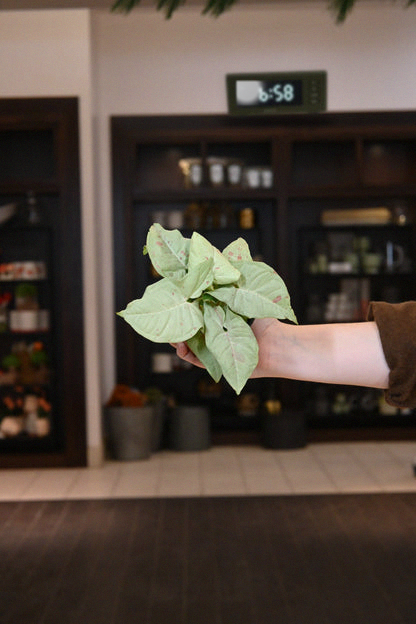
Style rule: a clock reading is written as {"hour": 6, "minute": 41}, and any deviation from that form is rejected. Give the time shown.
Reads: {"hour": 6, "minute": 58}
